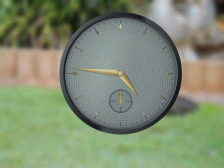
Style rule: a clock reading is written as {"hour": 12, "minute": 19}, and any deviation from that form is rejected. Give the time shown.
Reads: {"hour": 4, "minute": 46}
